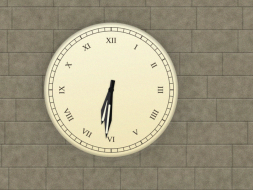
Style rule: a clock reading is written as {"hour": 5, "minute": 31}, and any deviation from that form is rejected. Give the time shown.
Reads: {"hour": 6, "minute": 31}
